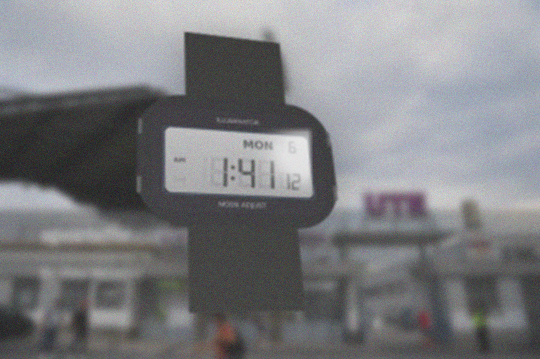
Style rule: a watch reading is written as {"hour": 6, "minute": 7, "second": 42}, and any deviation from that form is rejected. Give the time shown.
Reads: {"hour": 1, "minute": 41, "second": 12}
